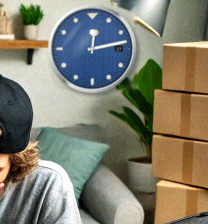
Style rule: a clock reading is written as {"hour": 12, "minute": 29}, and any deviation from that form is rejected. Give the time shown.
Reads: {"hour": 12, "minute": 13}
